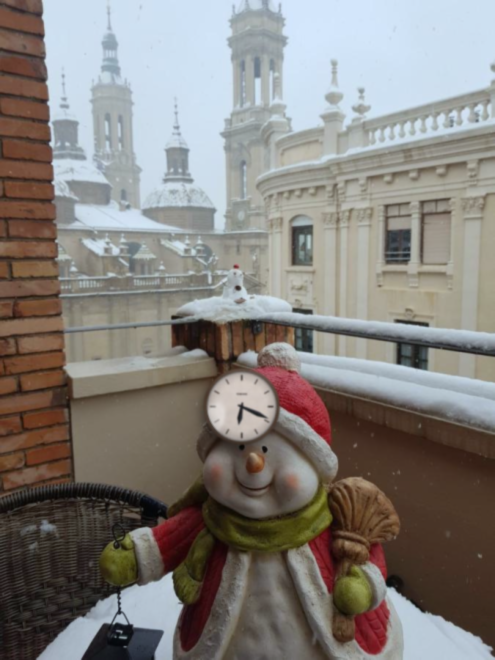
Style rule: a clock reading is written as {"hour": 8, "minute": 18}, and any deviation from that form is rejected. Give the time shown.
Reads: {"hour": 6, "minute": 19}
